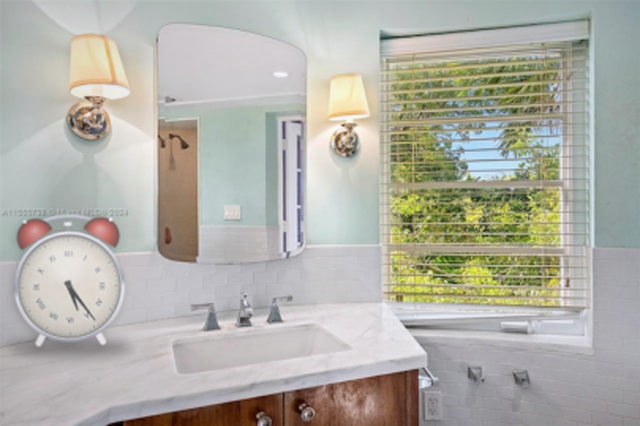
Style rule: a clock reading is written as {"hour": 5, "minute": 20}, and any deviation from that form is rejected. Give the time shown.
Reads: {"hour": 5, "minute": 24}
